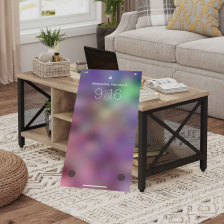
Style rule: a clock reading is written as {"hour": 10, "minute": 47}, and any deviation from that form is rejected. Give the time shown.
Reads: {"hour": 9, "minute": 16}
